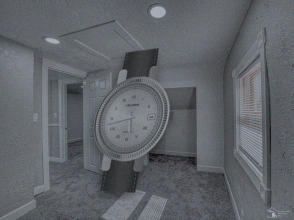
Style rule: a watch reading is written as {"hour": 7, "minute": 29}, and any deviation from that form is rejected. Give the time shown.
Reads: {"hour": 5, "minute": 43}
